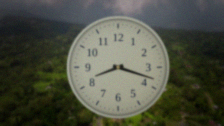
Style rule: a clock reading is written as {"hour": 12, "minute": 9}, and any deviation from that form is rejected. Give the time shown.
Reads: {"hour": 8, "minute": 18}
